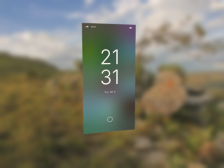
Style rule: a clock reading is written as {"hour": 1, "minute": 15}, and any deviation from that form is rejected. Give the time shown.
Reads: {"hour": 21, "minute": 31}
